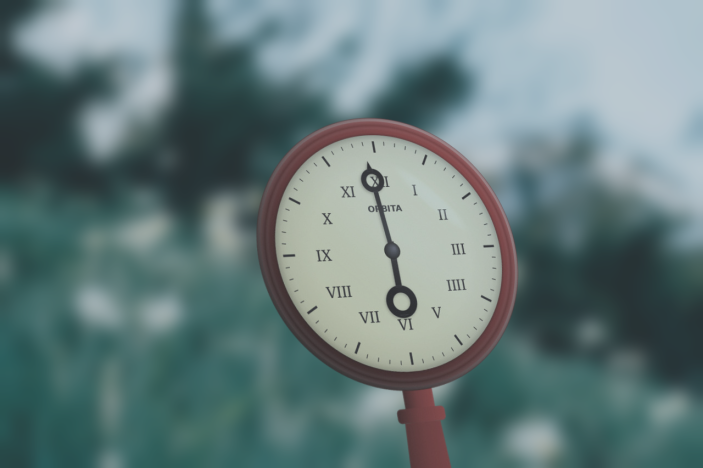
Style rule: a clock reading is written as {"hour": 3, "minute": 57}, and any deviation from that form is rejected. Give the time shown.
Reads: {"hour": 5, "minute": 59}
